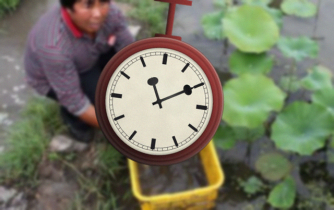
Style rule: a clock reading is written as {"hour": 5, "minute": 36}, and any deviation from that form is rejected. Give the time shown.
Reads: {"hour": 11, "minute": 10}
